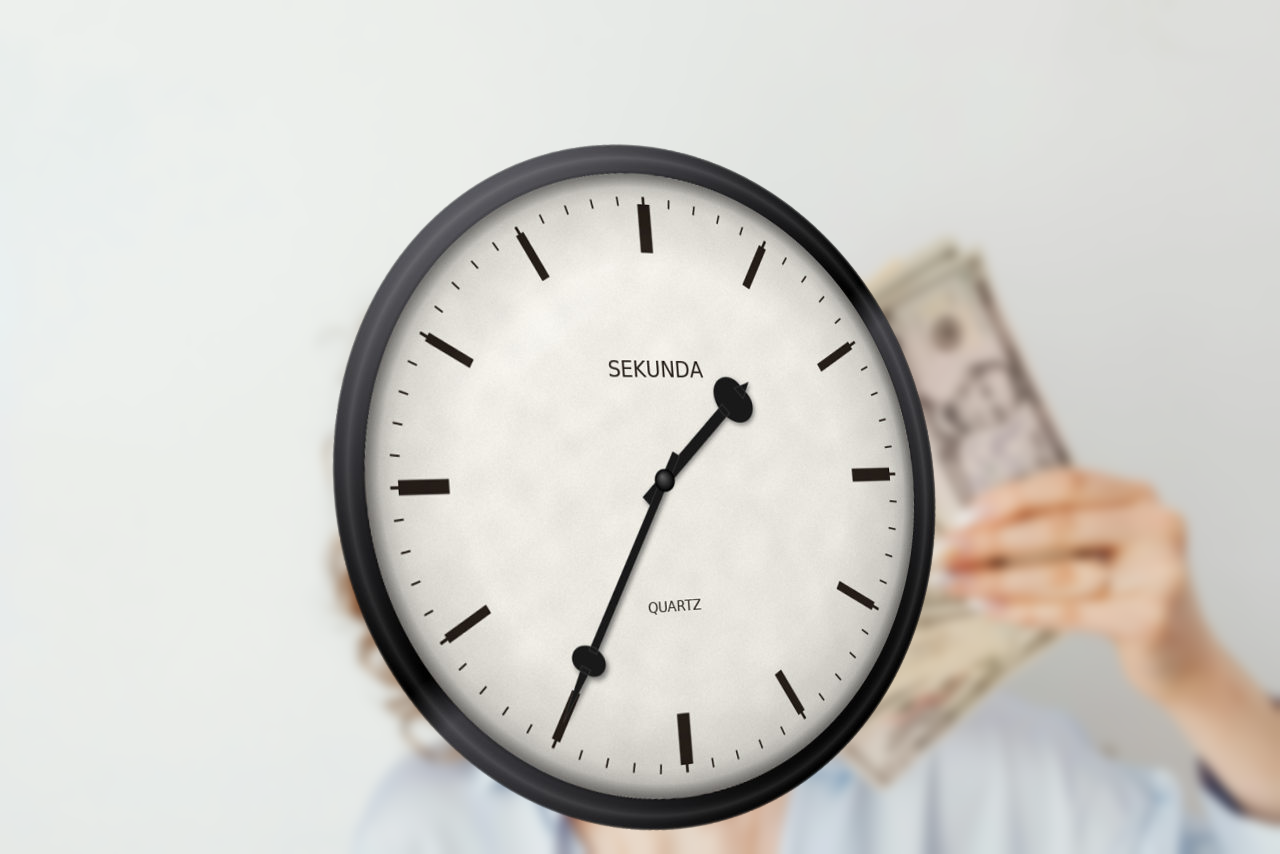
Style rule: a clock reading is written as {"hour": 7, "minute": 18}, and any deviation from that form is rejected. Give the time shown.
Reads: {"hour": 1, "minute": 35}
